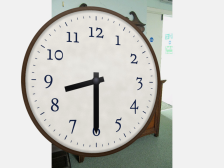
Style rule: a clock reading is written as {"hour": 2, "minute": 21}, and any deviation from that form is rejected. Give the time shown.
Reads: {"hour": 8, "minute": 30}
